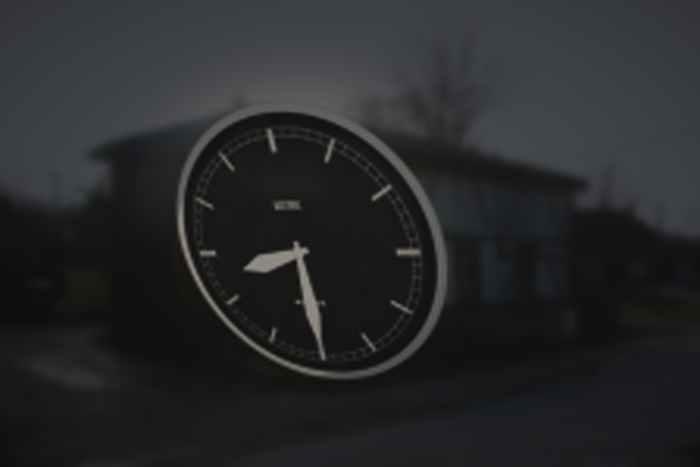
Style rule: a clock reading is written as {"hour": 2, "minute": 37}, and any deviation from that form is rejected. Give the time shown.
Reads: {"hour": 8, "minute": 30}
